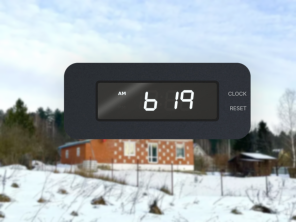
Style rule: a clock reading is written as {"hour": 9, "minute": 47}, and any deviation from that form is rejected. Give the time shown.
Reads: {"hour": 6, "minute": 19}
